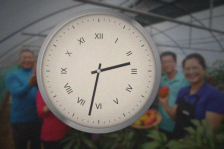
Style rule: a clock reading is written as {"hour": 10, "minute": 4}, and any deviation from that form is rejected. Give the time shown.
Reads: {"hour": 2, "minute": 32}
